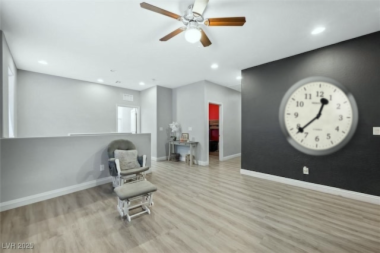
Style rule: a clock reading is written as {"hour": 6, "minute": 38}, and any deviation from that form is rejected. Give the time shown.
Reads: {"hour": 12, "minute": 38}
